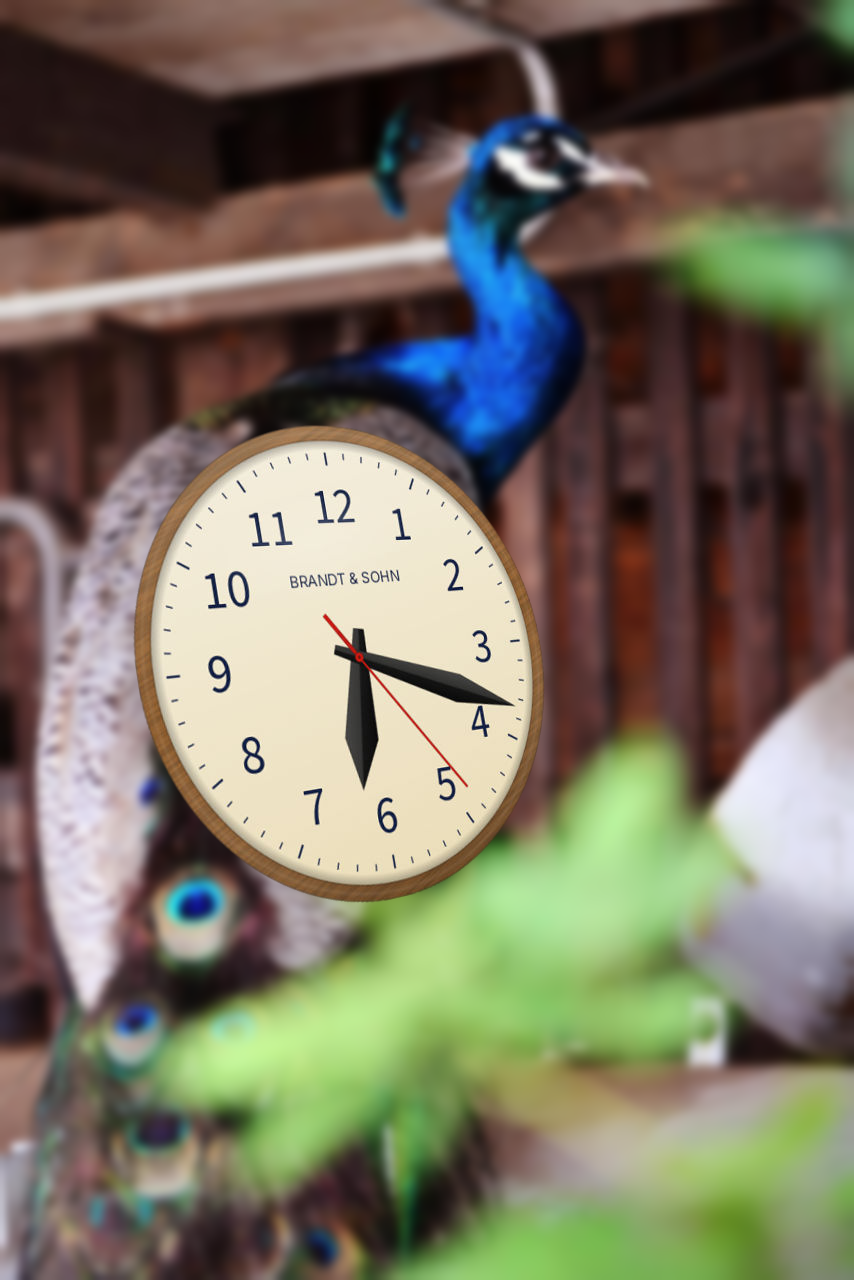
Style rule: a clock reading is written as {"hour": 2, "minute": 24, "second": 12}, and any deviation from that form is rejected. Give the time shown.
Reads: {"hour": 6, "minute": 18, "second": 24}
